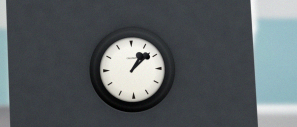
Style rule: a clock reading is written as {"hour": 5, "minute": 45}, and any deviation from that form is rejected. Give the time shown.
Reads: {"hour": 1, "minute": 8}
